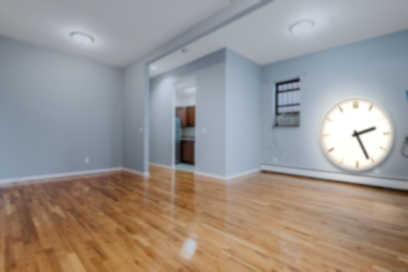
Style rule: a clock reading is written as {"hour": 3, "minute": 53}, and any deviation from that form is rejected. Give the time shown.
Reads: {"hour": 2, "minute": 26}
